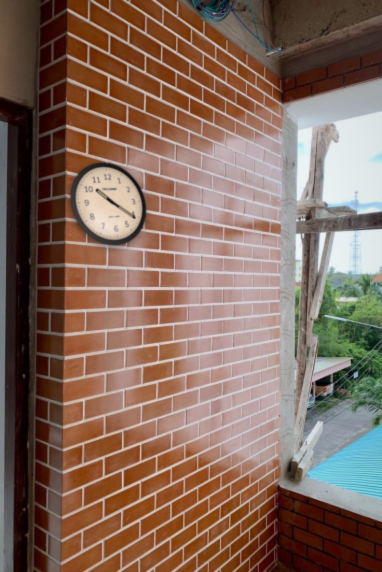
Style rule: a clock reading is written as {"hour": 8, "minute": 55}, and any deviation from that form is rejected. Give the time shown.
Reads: {"hour": 10, "minute": 21}
